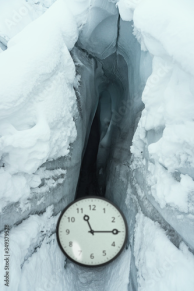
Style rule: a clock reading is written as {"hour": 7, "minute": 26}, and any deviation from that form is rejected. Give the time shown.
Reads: {"hour": 11, "minute": 15}
